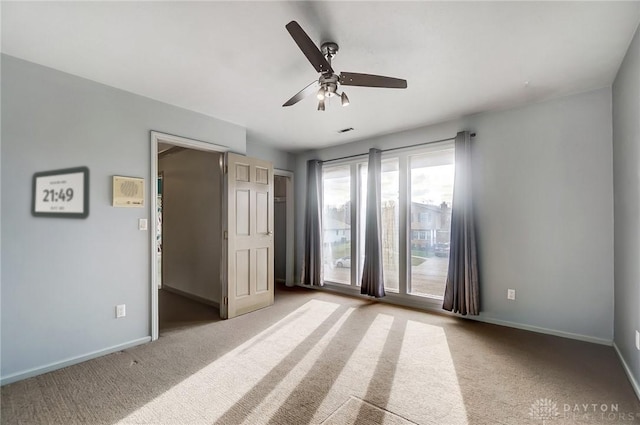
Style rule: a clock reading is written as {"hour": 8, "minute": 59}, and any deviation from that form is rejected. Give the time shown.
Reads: {"hour": 21, "minute": 49}
